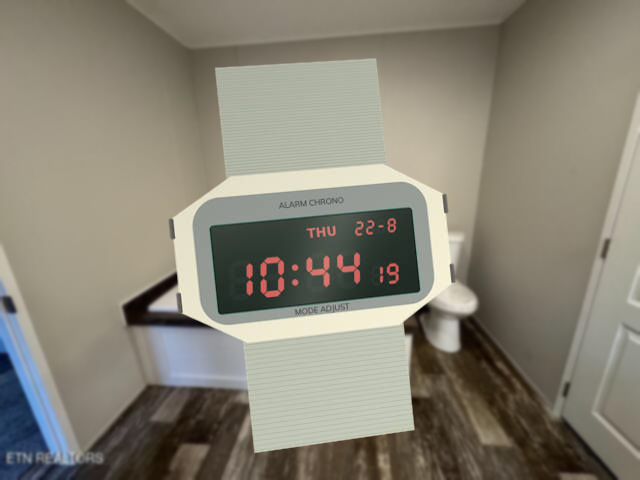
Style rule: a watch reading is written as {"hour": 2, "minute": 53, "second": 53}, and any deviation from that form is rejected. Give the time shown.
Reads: {"hour": 10, "minute": 44, "second": 19}
